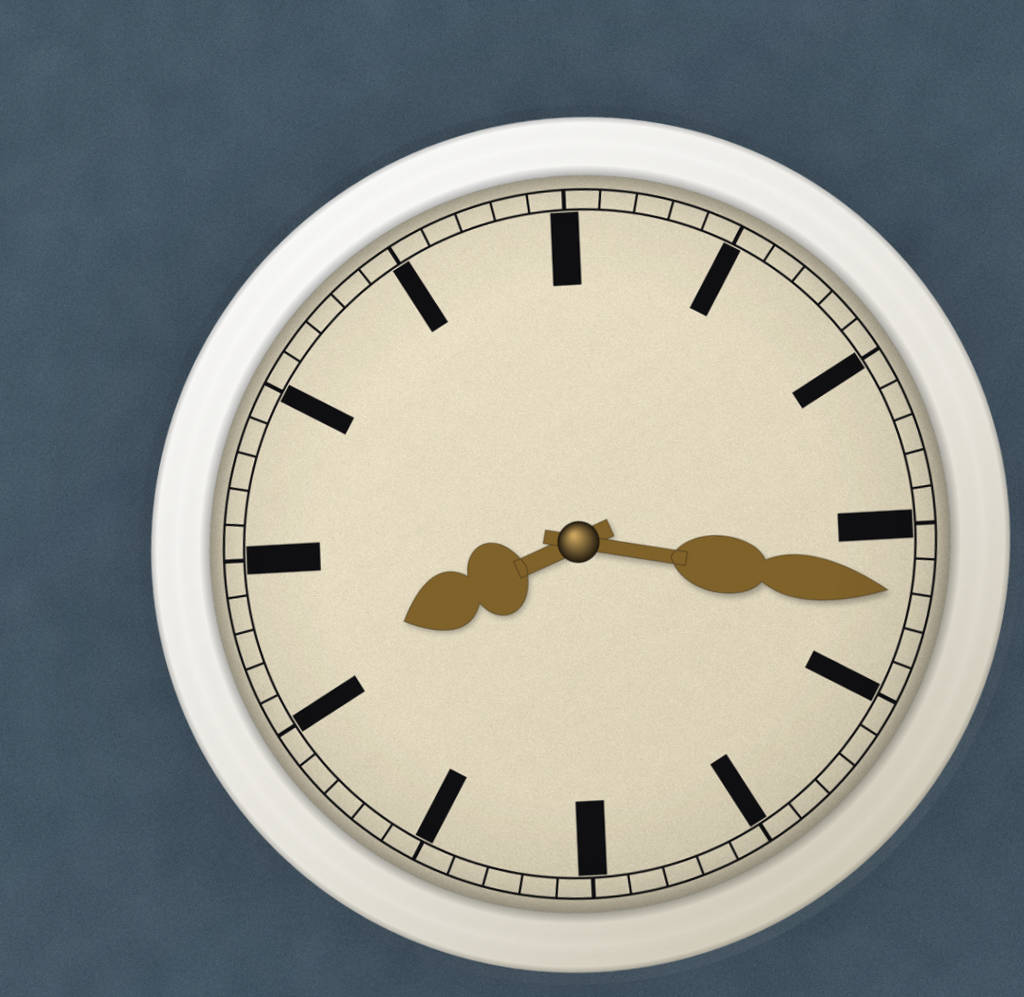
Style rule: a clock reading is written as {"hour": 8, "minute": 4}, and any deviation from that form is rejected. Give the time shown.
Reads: {"hour": 8, "minute": 17}
